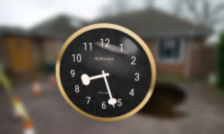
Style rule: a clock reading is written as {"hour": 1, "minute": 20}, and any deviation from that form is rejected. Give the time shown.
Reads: {"hour": 8, "minute": 27}
